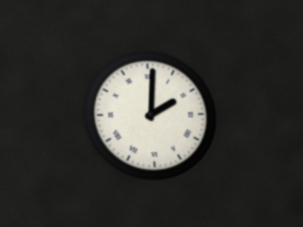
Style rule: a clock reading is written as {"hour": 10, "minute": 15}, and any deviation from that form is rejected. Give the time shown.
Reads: {"hour": 2, "minute": 1}
